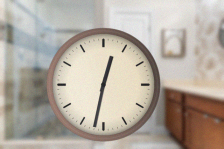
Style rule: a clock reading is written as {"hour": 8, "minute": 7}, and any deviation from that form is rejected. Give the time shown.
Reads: {"hour": 12, "minute": 32}
